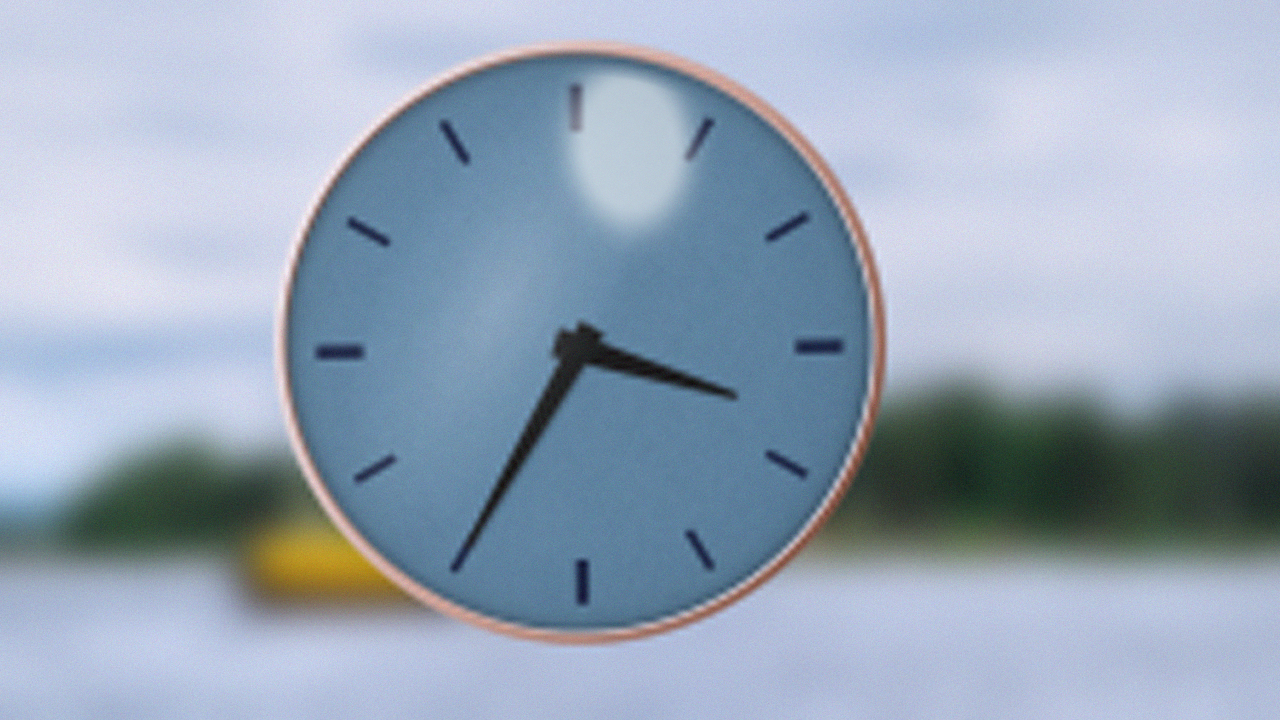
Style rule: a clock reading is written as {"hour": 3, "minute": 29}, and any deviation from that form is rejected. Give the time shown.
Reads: {"hour": 3, "minute": 35}
